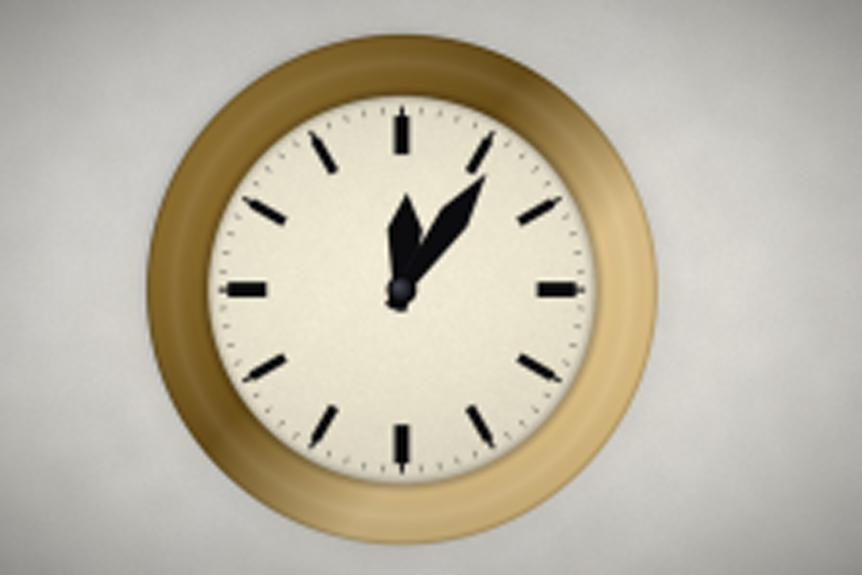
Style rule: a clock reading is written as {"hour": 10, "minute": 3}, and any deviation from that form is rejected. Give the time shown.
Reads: {"hour": 12, "minute": 6}
